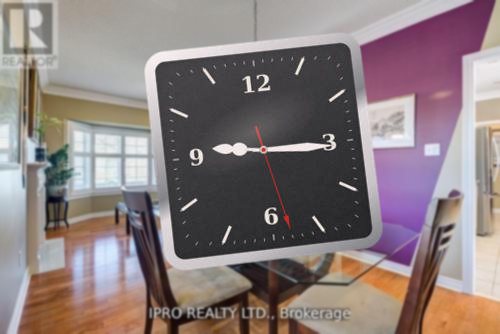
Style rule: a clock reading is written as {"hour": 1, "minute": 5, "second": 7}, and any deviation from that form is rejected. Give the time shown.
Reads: {"hour": 9, "minute": 15, "second": 28}
